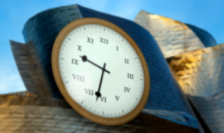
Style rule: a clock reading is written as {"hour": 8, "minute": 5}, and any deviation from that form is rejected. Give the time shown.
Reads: {"hour": 9, "minute": 32}
